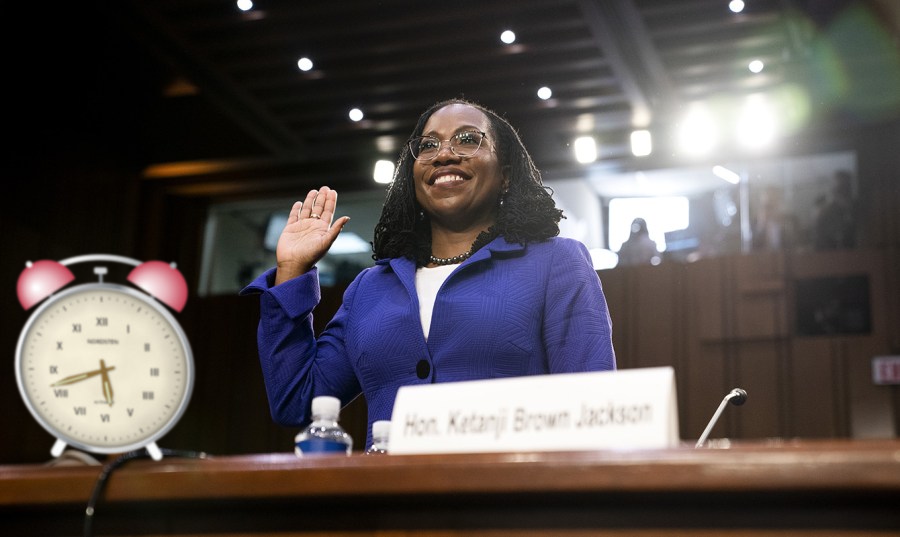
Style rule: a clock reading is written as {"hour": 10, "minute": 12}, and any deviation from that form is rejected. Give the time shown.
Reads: {"hour": 5, "minute": 42}
